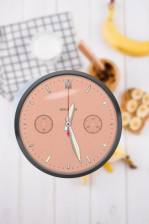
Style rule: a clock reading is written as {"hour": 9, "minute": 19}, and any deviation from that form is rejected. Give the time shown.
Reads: {"hour": 12, "minute": 27}
